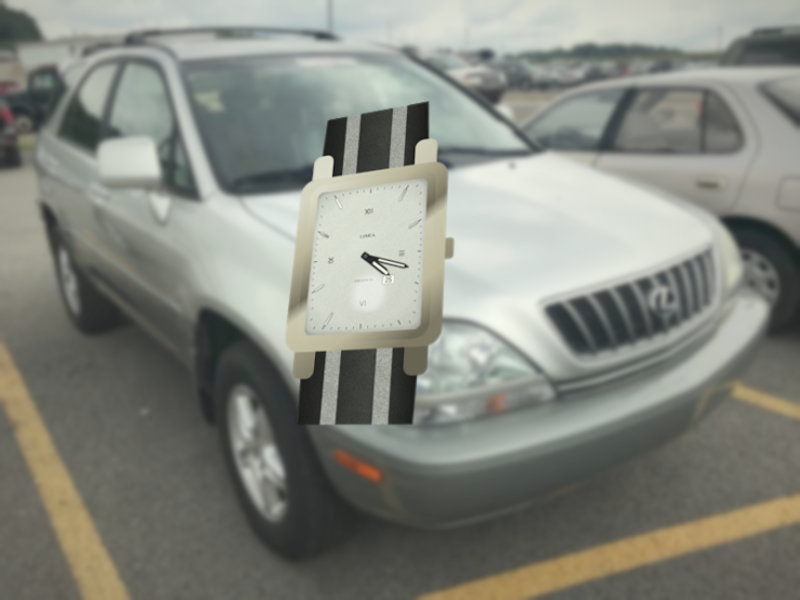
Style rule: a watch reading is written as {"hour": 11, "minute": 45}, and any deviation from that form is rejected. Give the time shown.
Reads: {"hour": 4, "minute": 18}
